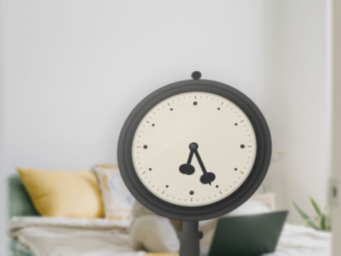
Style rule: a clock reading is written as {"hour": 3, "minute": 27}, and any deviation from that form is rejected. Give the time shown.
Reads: {"hour": 6, "minute": 26}
